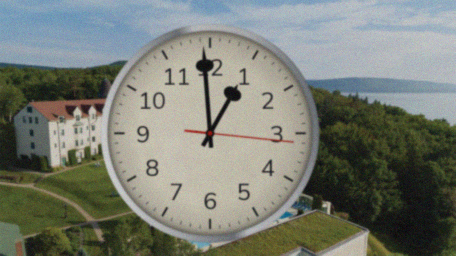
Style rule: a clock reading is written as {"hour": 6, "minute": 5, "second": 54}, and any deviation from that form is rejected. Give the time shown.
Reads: {"hour": 12, "minute": 59, "second": 16}
